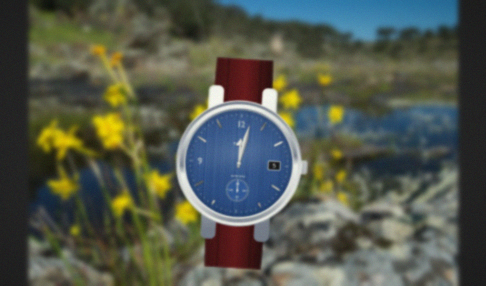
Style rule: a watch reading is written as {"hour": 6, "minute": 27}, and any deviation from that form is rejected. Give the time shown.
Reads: {"hour": 12, "minute": 2}
